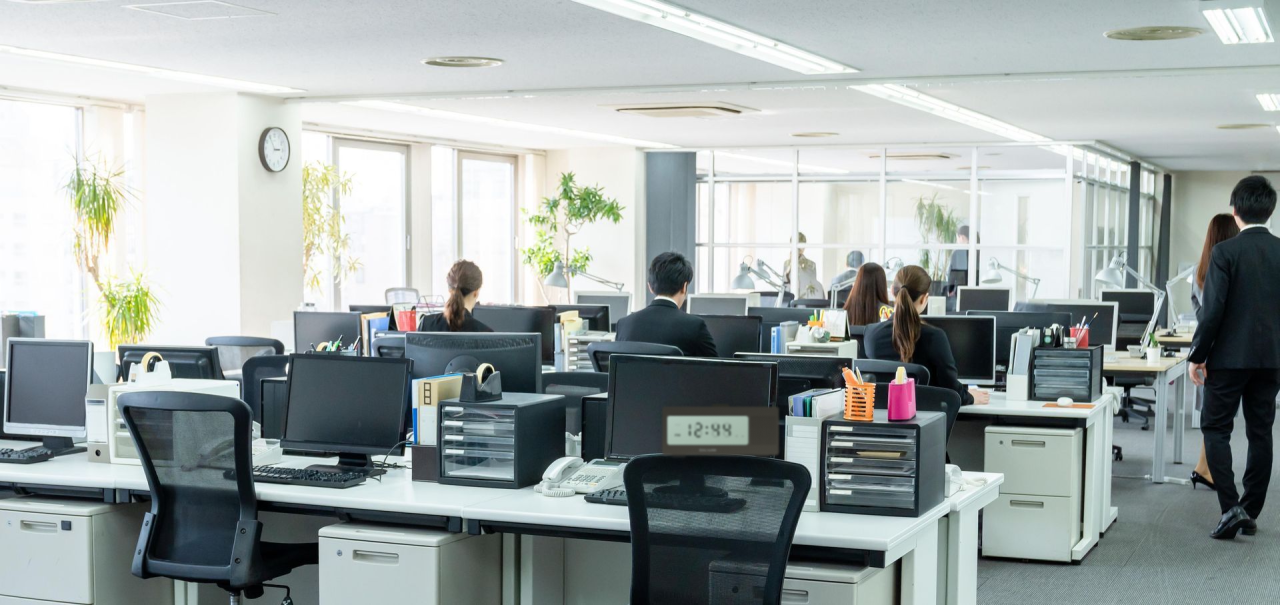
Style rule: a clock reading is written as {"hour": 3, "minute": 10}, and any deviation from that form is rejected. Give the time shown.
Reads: {"hour": 12, "minute": 44}
